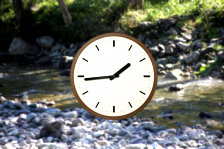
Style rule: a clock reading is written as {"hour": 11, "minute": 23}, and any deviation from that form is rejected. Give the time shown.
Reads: {"hour": 1, "minute": 44}
